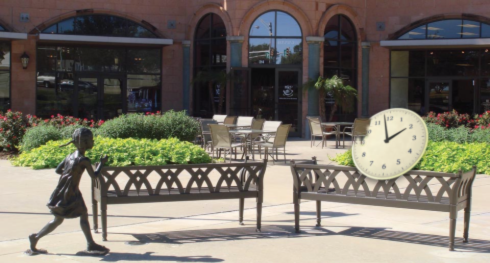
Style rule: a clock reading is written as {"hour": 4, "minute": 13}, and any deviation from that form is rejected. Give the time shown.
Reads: {"hour": 1, "minute": 58}
